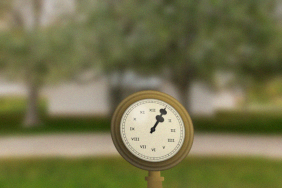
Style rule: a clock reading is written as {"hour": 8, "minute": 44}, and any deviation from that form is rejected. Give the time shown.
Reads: {"hour": 1, "minute": 5}
